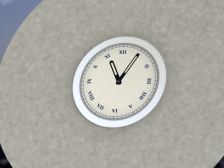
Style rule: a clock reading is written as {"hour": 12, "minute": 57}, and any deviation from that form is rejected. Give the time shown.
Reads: {"hour": 11, "minute": 5}
